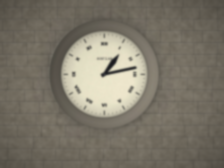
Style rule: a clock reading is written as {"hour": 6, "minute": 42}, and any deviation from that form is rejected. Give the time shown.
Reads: {"hour": 1, "minute": 13}
